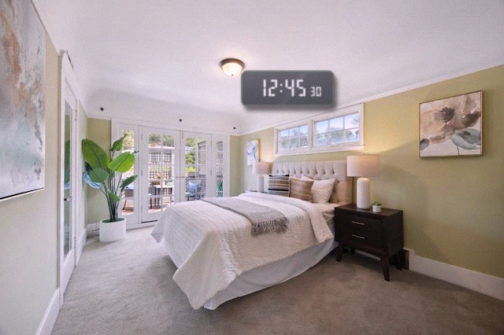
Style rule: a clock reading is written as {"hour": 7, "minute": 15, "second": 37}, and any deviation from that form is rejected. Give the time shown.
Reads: {"hour": 12, "minute": 45, "second": 30}
